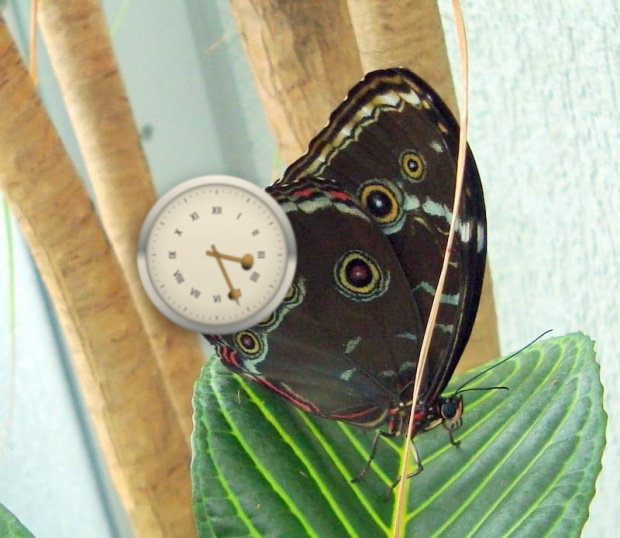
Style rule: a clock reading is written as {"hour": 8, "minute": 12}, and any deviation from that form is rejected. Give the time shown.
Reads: {"hour": 3, "minute": 26}
